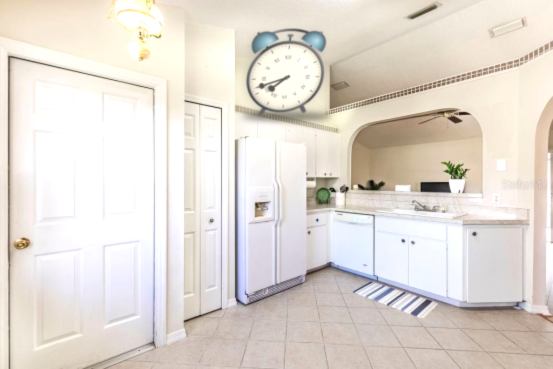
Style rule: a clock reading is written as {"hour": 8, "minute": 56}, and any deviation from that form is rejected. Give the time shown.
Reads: {"hour": 7, "minute": 42}
